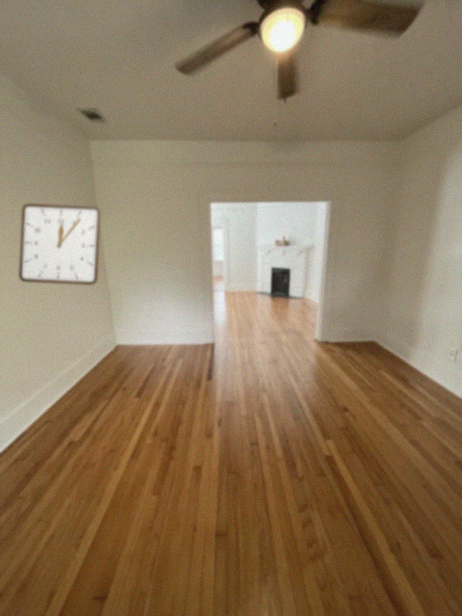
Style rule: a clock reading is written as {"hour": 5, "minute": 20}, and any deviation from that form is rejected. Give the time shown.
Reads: {"hour": 12, "minute": 6}
